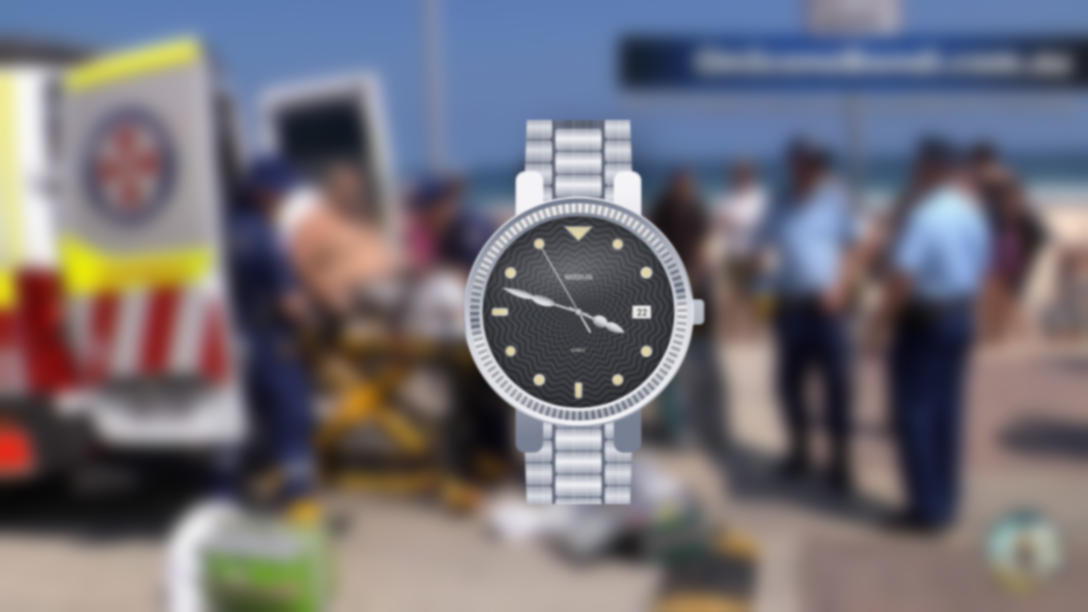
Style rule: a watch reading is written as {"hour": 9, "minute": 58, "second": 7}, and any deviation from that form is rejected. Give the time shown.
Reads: {"hour": 3, "minute": 47, "second": 55}
